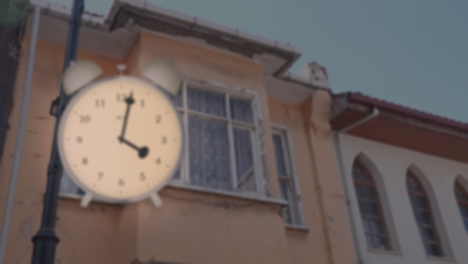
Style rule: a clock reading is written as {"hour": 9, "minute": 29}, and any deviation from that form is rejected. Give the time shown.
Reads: {"hour": 4, "minute": 2}
